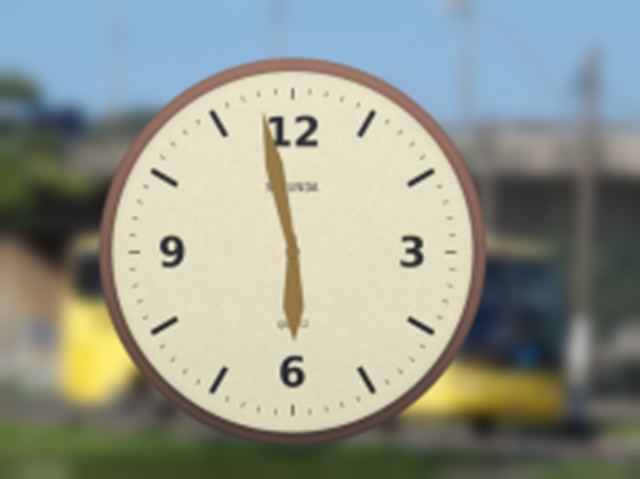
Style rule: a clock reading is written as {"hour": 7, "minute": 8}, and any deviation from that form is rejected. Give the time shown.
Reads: {"hour": 5, "minute": 58}
